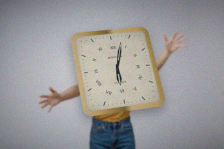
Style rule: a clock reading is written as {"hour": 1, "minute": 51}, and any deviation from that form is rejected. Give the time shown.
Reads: {"hour": 6, "minute": 3}
